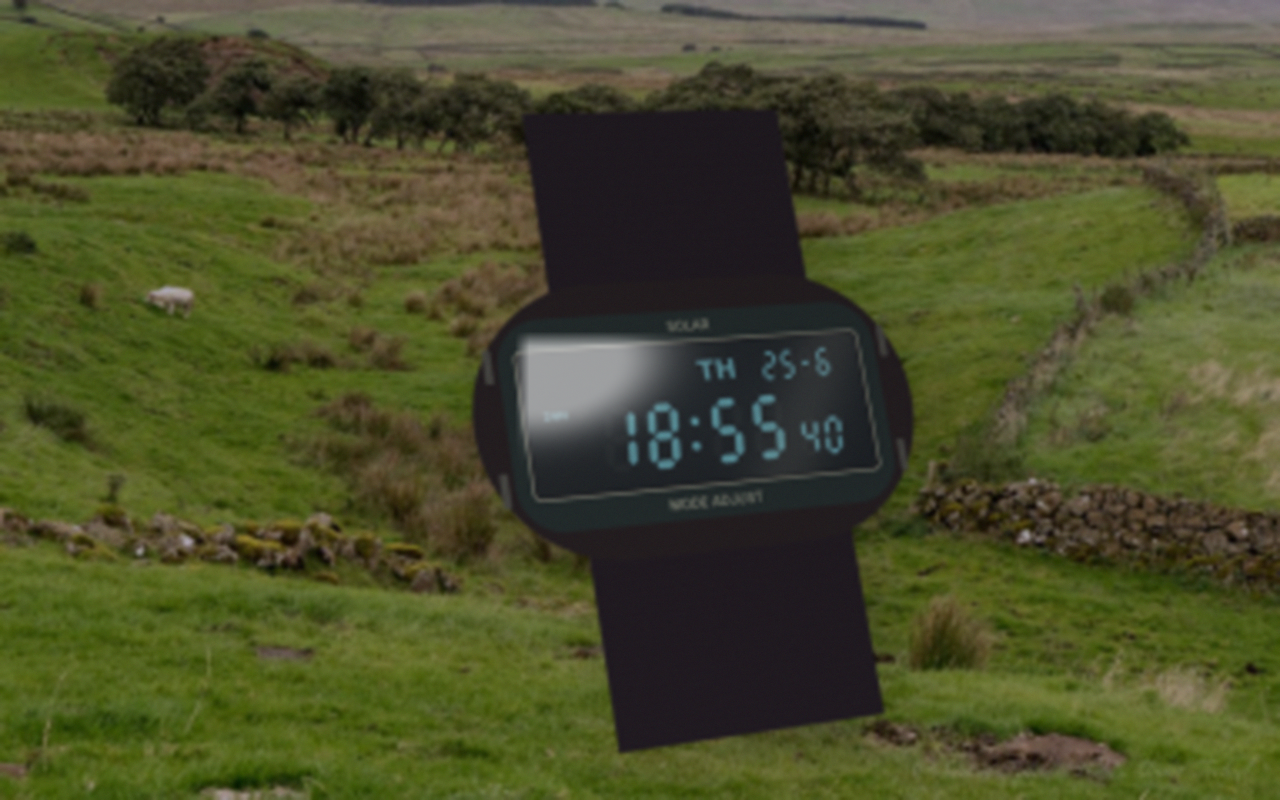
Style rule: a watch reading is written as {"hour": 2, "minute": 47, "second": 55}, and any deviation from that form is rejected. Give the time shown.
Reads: {"hour": 18, "minute": 55, "second": 40}
